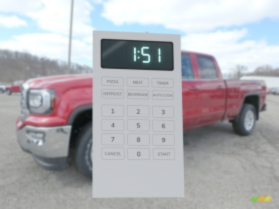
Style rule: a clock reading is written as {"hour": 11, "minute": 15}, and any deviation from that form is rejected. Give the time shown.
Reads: {"hour": 1, "minute": 51}
